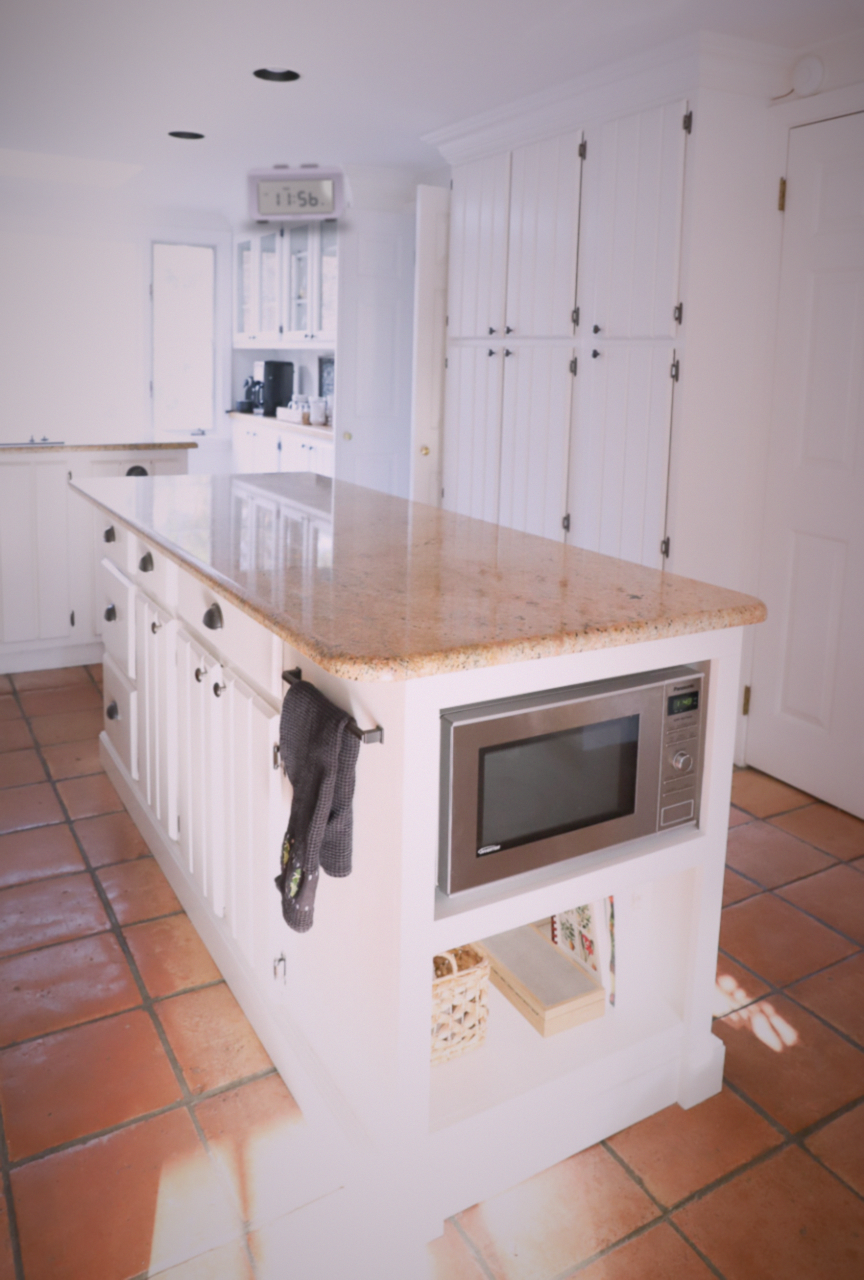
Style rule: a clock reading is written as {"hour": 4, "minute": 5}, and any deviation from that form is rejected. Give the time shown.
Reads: {"hour": 11, "minute": 56}
